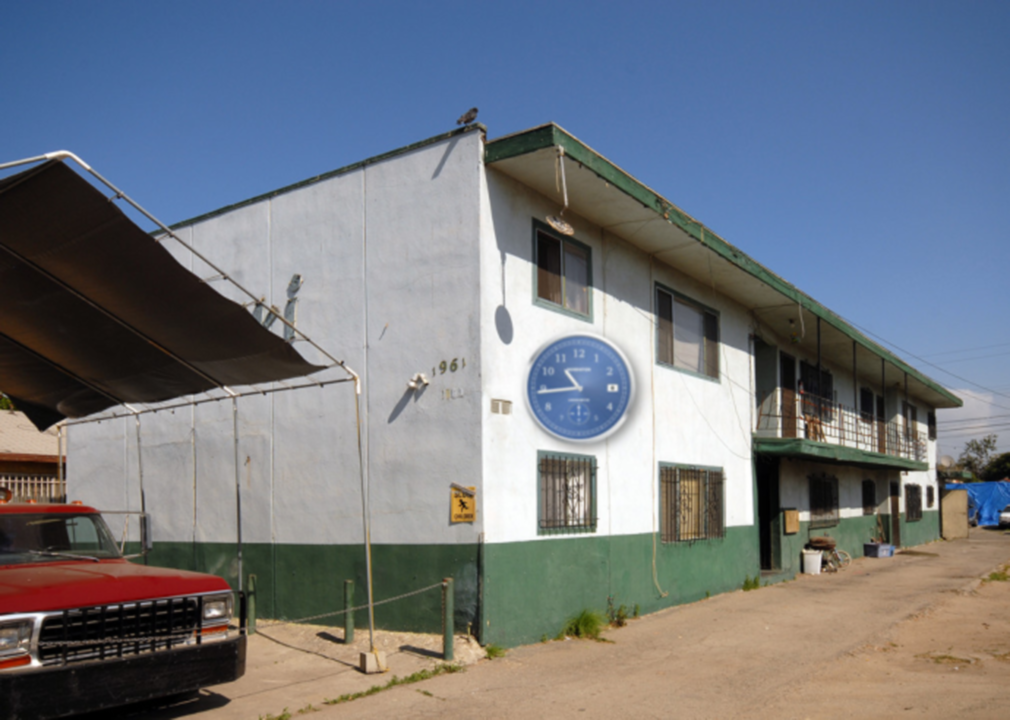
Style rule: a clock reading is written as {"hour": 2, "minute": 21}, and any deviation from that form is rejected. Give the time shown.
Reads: {"hour": 10, "minute": 44}
